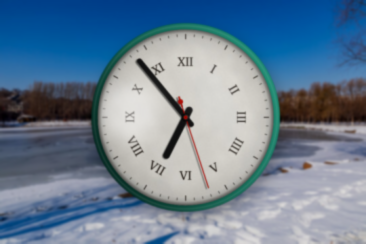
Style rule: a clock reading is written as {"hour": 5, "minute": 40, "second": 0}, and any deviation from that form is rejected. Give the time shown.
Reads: {"hour": 6, "minute": 53, "second": 27}
